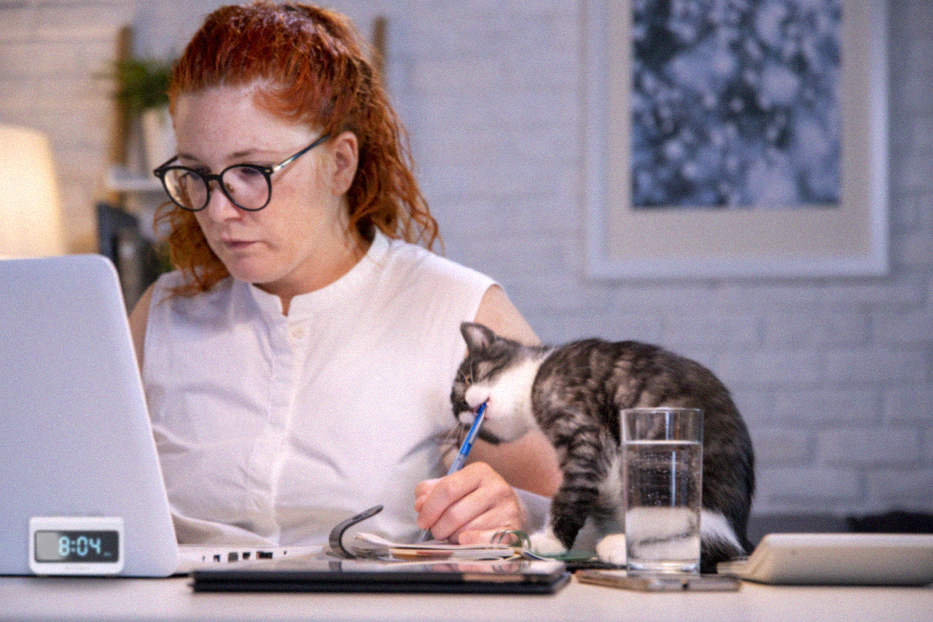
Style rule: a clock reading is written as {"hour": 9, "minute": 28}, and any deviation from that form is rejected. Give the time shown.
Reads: {"hour": 8, "minute": 4}
